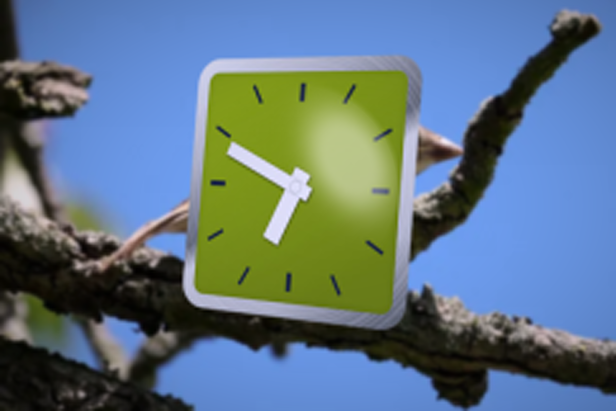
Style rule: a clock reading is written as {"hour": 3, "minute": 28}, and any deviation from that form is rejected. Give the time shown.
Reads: {"hour": 6, "minute": 49}
